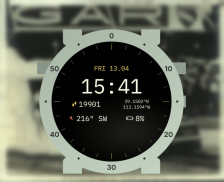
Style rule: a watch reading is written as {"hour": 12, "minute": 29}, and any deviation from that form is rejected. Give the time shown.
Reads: {"hour": 15, "minute": 41}
